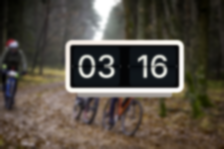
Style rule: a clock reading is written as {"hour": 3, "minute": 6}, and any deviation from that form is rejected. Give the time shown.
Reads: {"hour": 3, "minute": 16}
